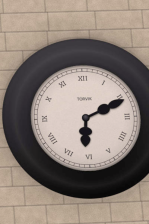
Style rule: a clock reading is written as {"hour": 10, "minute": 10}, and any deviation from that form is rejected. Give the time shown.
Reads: {"hour": 6, "minute": 11}
